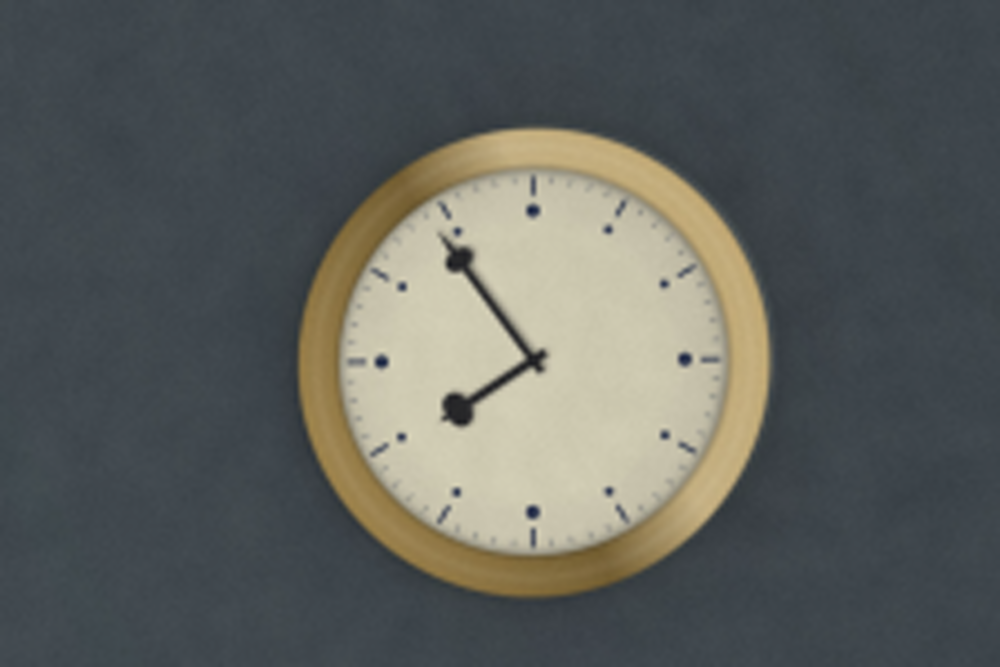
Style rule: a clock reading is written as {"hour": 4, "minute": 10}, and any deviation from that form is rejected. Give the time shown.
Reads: {"hour": 7, "minute": 54}
